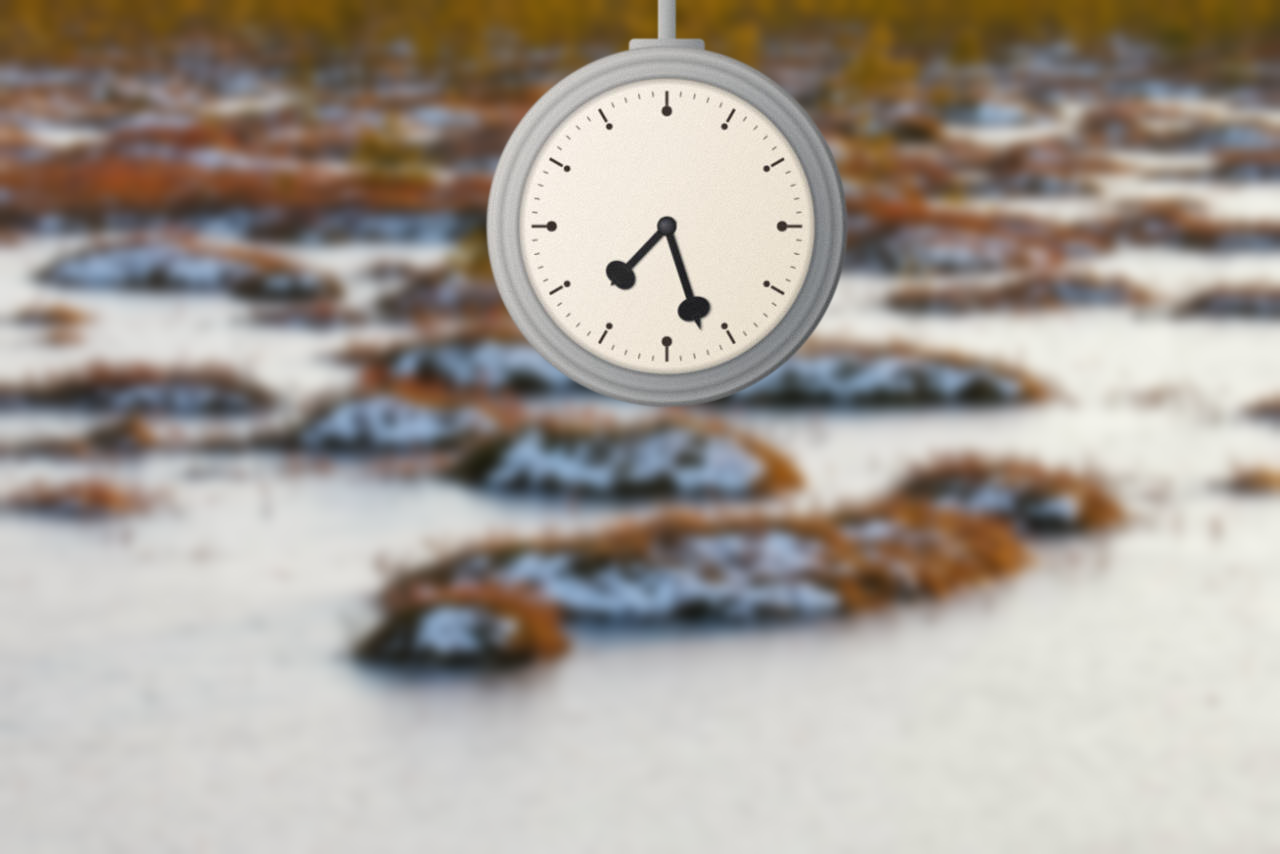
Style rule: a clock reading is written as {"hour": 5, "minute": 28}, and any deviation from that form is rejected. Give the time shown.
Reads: {"hour": 7, "minute": 27}
